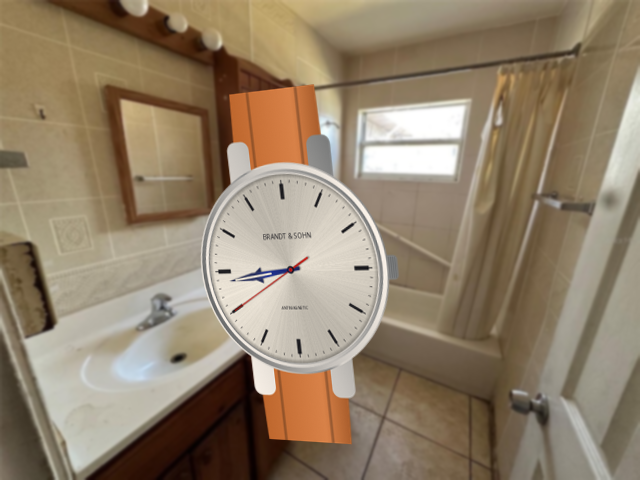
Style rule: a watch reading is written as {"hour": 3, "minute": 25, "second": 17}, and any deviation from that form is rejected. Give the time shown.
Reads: {"hour": 8, "minute": 43, "second": 40}
